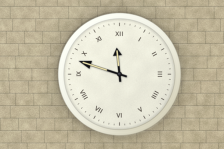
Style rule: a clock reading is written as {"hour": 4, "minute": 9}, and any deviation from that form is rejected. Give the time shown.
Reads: {"hour": 11, "minute": 48}
